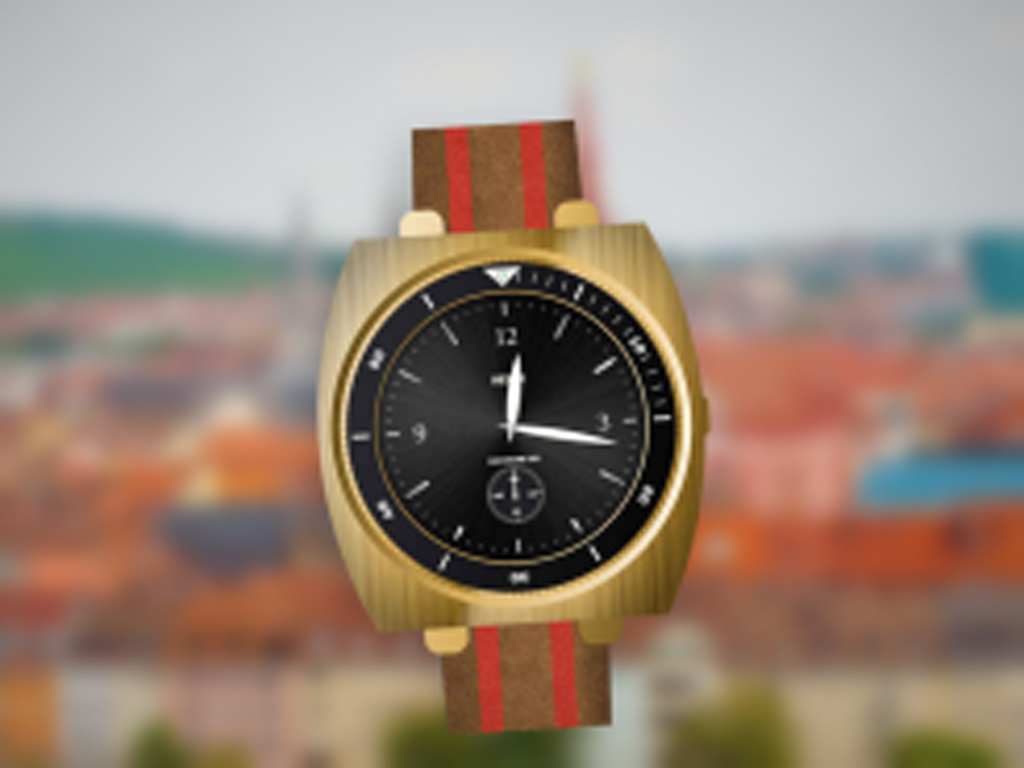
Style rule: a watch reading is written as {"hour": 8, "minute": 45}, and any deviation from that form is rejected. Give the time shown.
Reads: {"hour": 12, "minute": 17}
